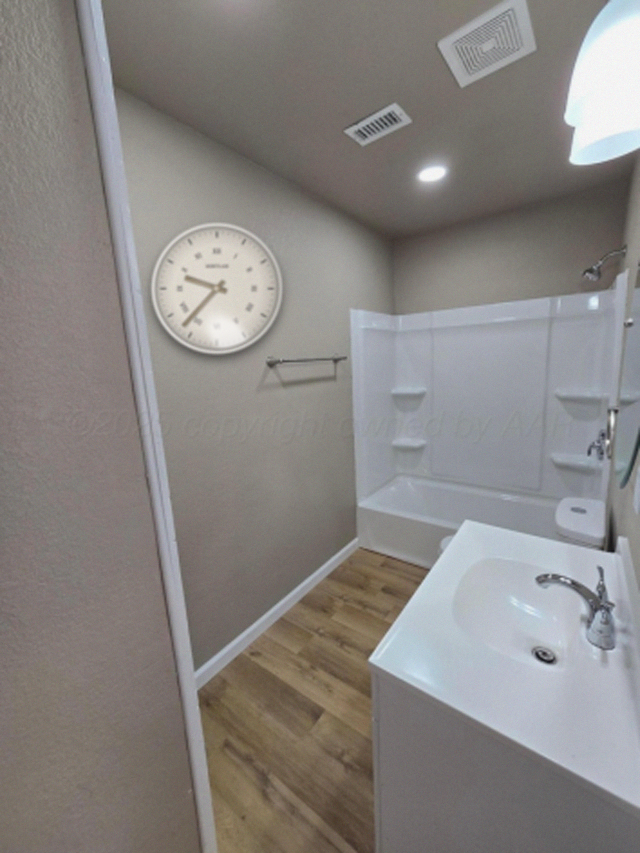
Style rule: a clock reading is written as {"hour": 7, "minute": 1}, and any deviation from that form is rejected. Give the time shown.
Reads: {"hour": 9, "minute": 37}
